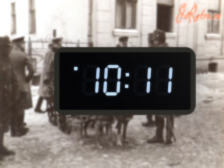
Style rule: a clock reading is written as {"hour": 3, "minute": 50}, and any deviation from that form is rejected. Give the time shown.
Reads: {"hour": 10, "minute": 11}
